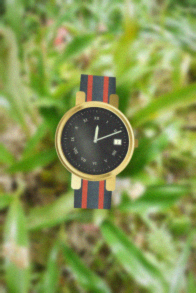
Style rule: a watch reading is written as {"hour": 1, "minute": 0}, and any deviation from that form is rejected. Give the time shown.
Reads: {"hour": 12, "minute": 11}
